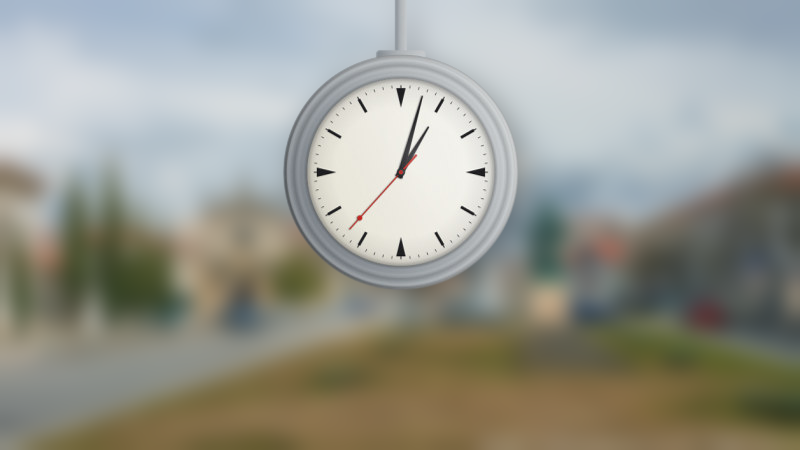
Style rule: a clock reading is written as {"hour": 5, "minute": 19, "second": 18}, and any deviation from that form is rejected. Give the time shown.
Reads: {"hour": 1, "minute": 2, "second": 37}
